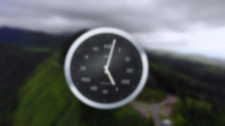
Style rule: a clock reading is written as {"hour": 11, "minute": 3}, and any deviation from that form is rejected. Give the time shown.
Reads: {"hour": 5, "minute": 2}
